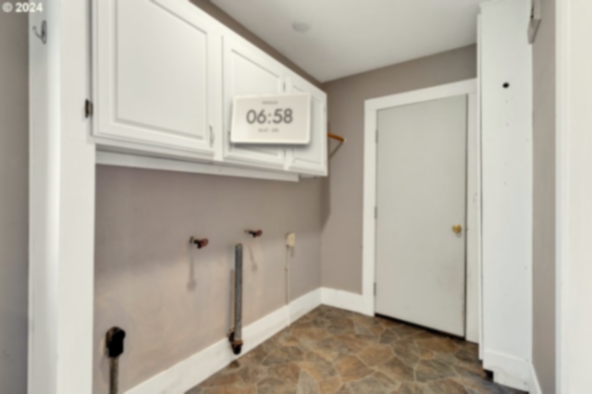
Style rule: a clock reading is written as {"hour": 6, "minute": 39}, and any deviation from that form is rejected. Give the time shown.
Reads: {"hour": 6, "minute": 58}
